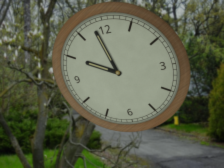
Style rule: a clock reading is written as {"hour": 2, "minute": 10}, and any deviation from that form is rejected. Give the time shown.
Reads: {"hour": 9, "minute": 58}
